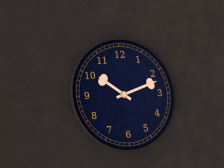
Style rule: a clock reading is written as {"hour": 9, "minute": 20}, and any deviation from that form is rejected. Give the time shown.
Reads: {"hour": 10, "minute": 12}
